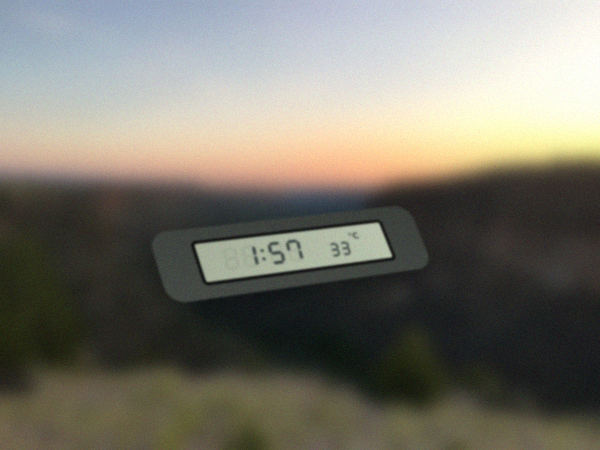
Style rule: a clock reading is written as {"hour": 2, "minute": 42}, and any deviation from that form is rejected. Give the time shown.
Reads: {"hour": 1, "minute": 57}
